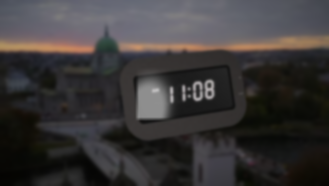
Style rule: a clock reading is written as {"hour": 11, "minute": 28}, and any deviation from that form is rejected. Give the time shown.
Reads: {"hour": 11, "minute": 8}
